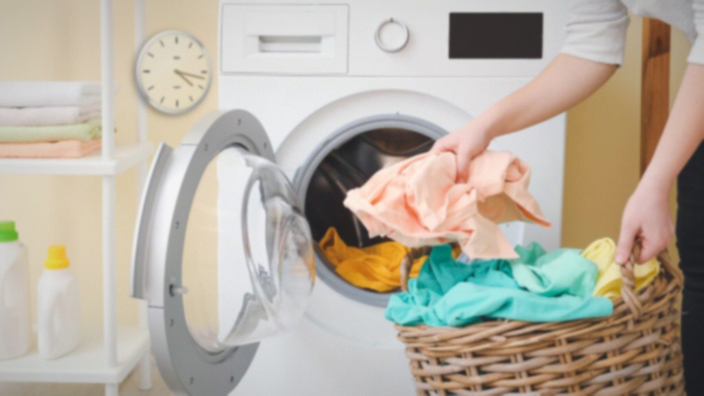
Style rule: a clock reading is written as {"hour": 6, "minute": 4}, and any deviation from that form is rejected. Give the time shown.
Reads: {"hour": 4, "minute": 17}
